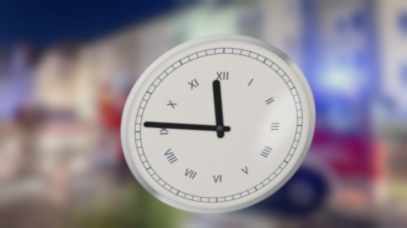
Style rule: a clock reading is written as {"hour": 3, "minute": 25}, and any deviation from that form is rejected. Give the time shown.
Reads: {"hour": 11, "minute": 46}
